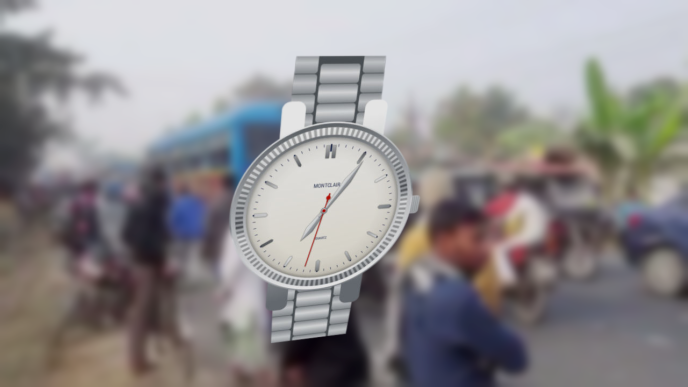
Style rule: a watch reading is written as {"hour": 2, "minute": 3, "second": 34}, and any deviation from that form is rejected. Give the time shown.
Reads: {"hour": 7, "minute": 5, "second": 32}
